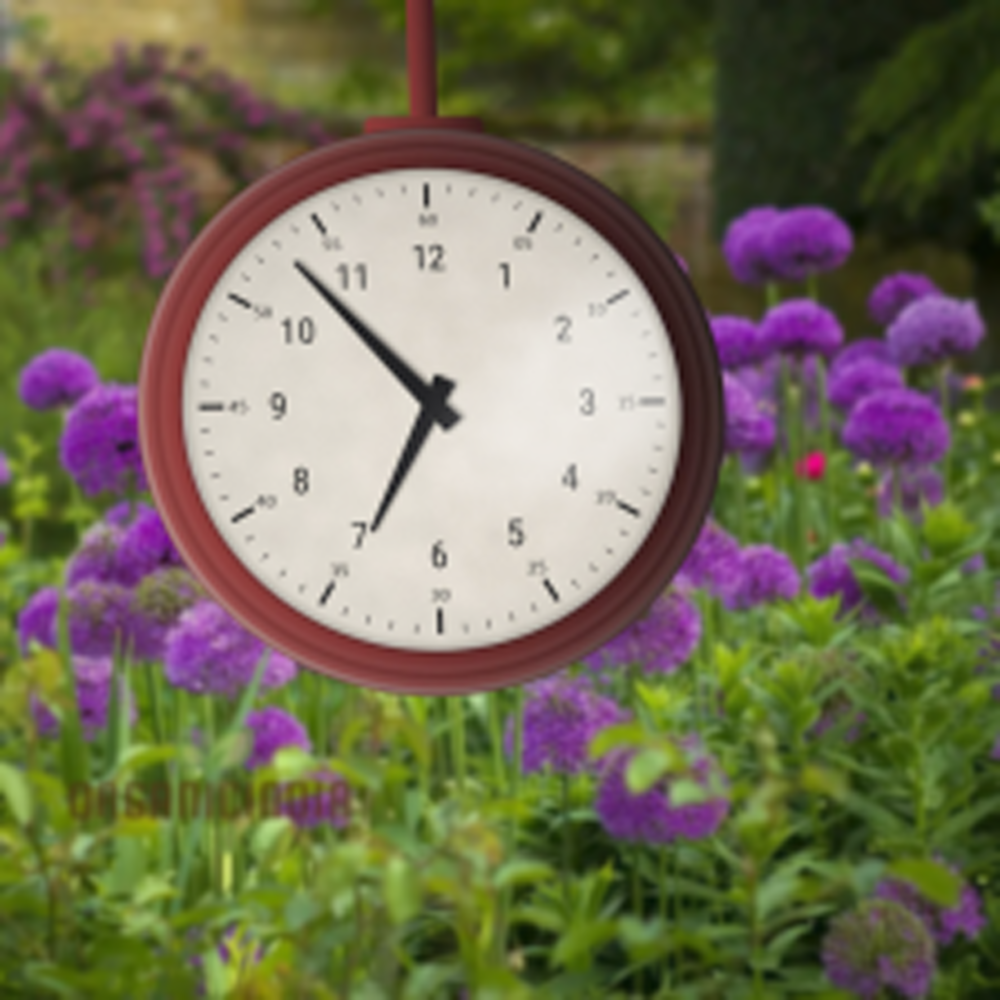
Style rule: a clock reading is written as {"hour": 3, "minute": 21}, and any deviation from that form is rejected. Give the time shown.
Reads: {"hour": 6, "minute": 53}
